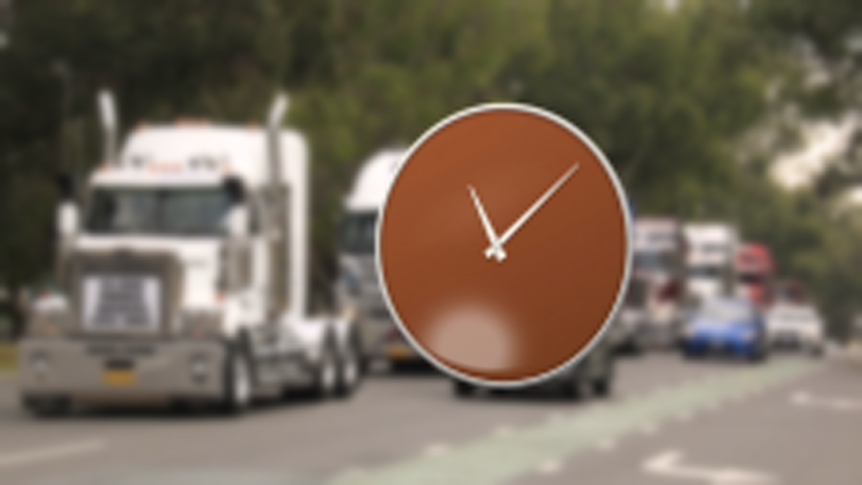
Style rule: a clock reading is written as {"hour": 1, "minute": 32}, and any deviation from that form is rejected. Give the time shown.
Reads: {"hour": 11, "minute": 8}
